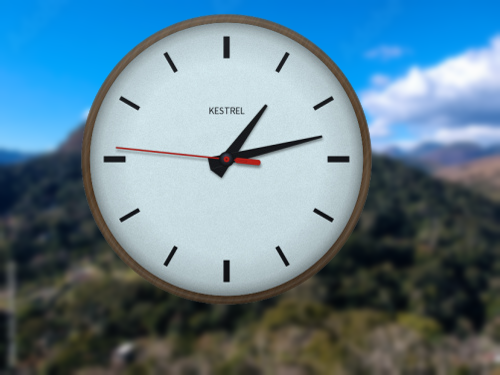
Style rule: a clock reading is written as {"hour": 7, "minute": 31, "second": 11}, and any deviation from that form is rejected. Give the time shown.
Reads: {"hour": 1, "minute": 12, "second": 46}
